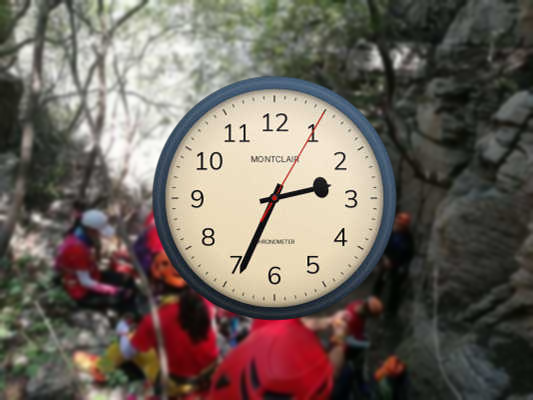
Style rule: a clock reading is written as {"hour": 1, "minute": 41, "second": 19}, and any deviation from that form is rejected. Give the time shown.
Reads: {"hour": 2, "minute": 34, "second": 5}
